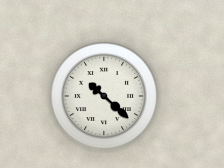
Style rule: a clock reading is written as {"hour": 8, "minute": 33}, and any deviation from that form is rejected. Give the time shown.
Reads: {"hour": 10, "minute": 22}
